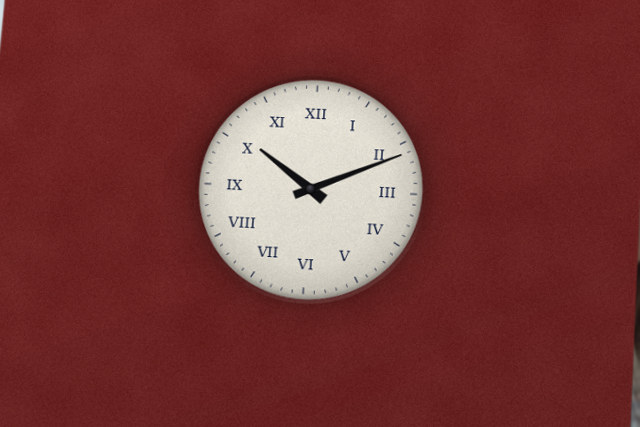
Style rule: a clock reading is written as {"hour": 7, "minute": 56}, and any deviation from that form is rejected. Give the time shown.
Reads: {"hour": 10, "minute": 11}
